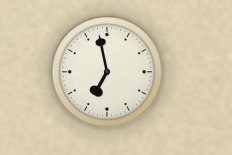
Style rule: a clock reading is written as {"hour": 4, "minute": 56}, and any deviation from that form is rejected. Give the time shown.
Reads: {"hour": 6, "minute": 58}
